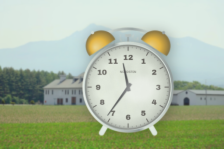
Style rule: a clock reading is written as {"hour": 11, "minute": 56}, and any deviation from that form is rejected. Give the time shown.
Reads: {"hour": 11, "minute": 36}
